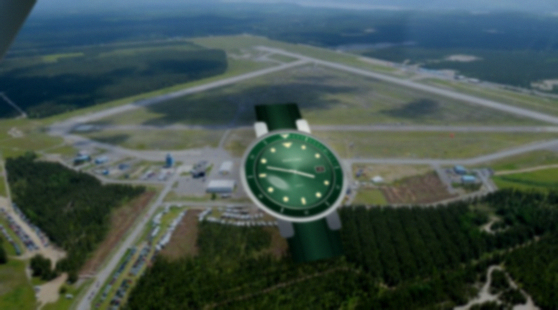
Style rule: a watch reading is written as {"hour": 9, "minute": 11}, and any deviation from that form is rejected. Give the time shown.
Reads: {"hour": 3, "minute": 48}
